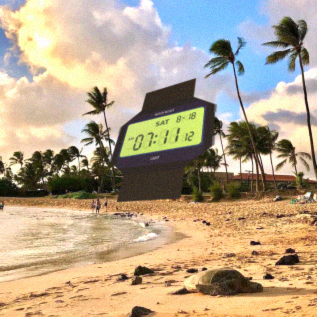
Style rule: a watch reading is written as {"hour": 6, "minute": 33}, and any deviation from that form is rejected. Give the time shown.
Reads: {"hour": 7, "minute": 11}
